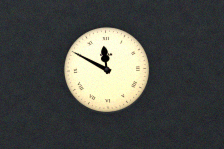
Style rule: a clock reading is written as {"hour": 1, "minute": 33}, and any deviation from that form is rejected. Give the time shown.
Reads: {"hour": 11, "minute": 50}
